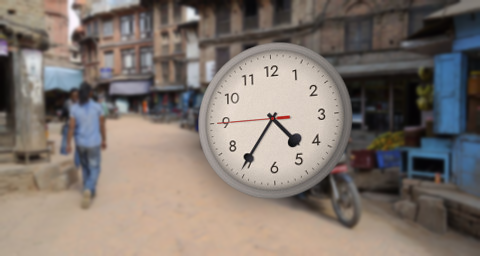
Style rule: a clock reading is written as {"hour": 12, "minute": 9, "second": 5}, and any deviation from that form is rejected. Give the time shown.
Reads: {"hour": 4, "minute": 35, "second": 45}
